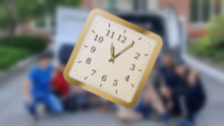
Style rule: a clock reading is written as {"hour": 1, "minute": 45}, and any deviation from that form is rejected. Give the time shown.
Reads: {"hour": 11, "minute": 5}
